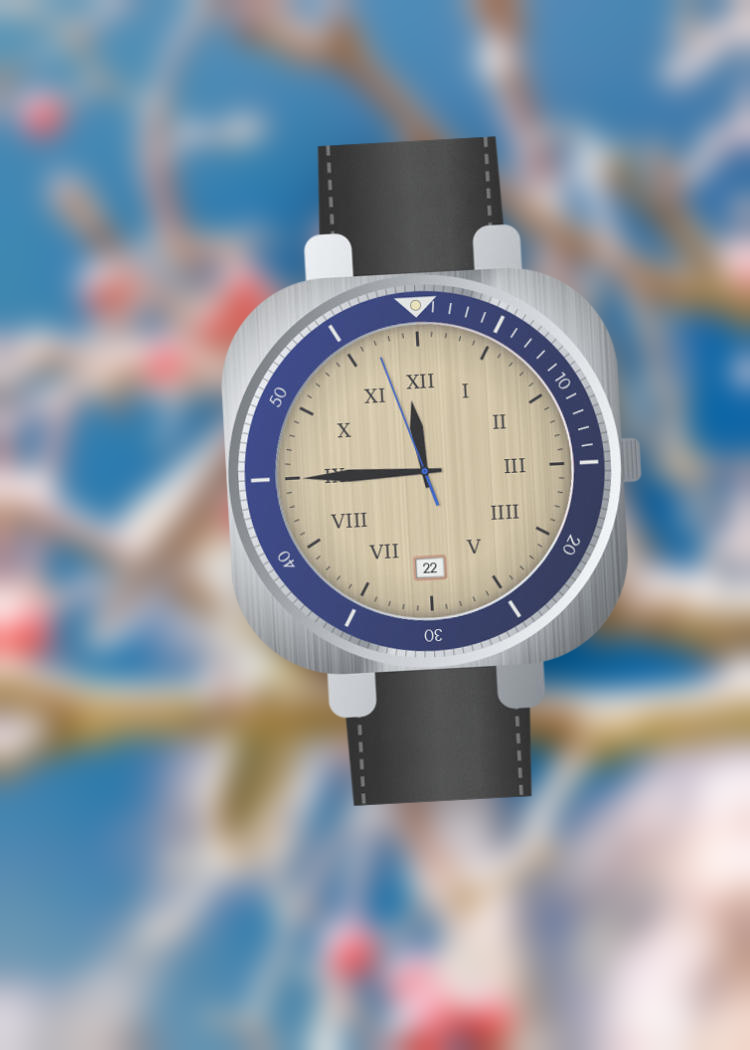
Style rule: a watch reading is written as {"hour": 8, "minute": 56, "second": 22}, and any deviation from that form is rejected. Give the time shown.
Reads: {"hour": 11, "minute": 44, "second": 57}
